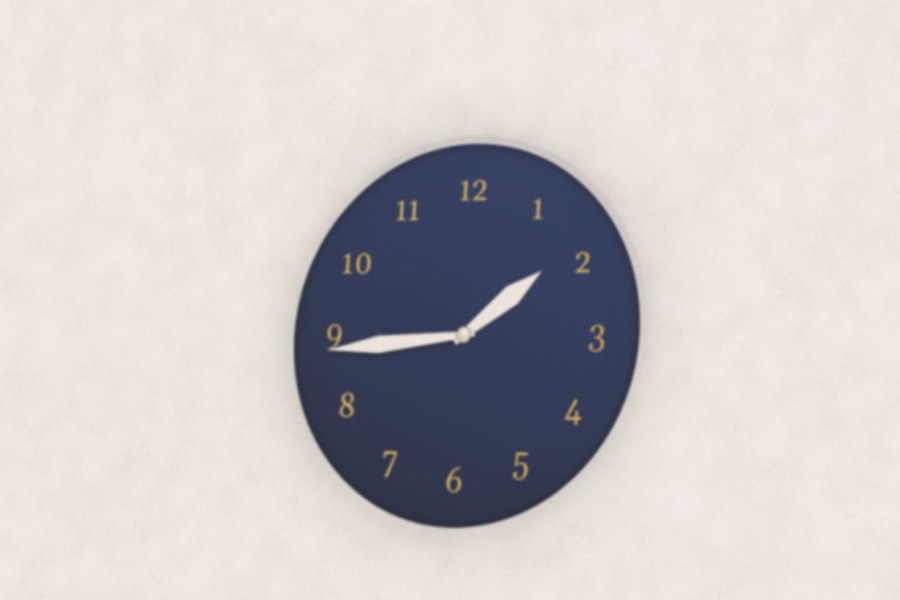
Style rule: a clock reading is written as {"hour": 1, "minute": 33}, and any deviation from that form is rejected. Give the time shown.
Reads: {"hour": 1, "minute": 44}
